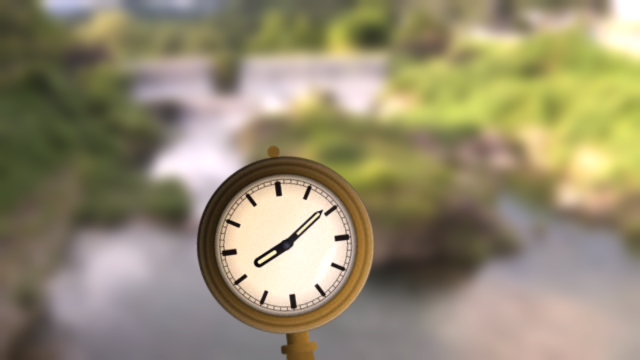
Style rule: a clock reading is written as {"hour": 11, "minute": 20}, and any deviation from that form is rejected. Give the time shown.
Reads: {"hour": 8, "minute": 9}
